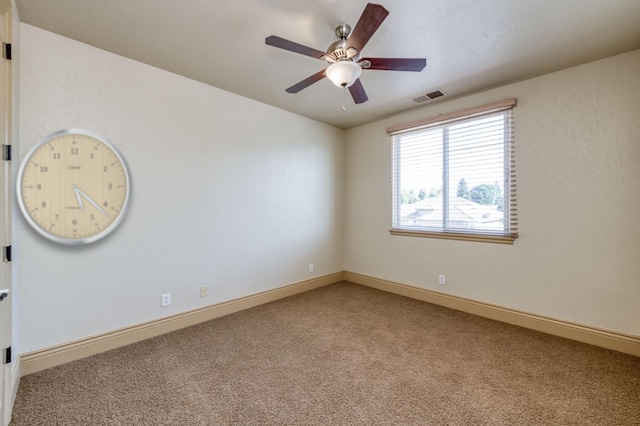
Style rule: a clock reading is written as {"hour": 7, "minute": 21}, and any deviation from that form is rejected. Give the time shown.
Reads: {"hour": 5, "minute": 22}
